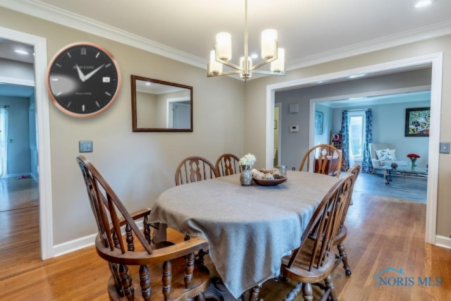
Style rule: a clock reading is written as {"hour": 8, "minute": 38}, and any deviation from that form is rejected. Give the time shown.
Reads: {"hour": 11, "minute": 9}
